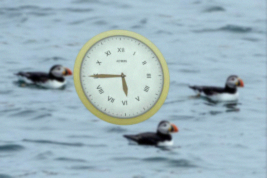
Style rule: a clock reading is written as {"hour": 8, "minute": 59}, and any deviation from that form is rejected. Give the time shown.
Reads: {"hour": 5, "minute": 45}
